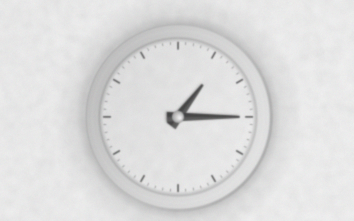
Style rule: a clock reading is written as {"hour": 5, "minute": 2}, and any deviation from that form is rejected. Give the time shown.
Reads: {"hour": 1, "minute": 15}
